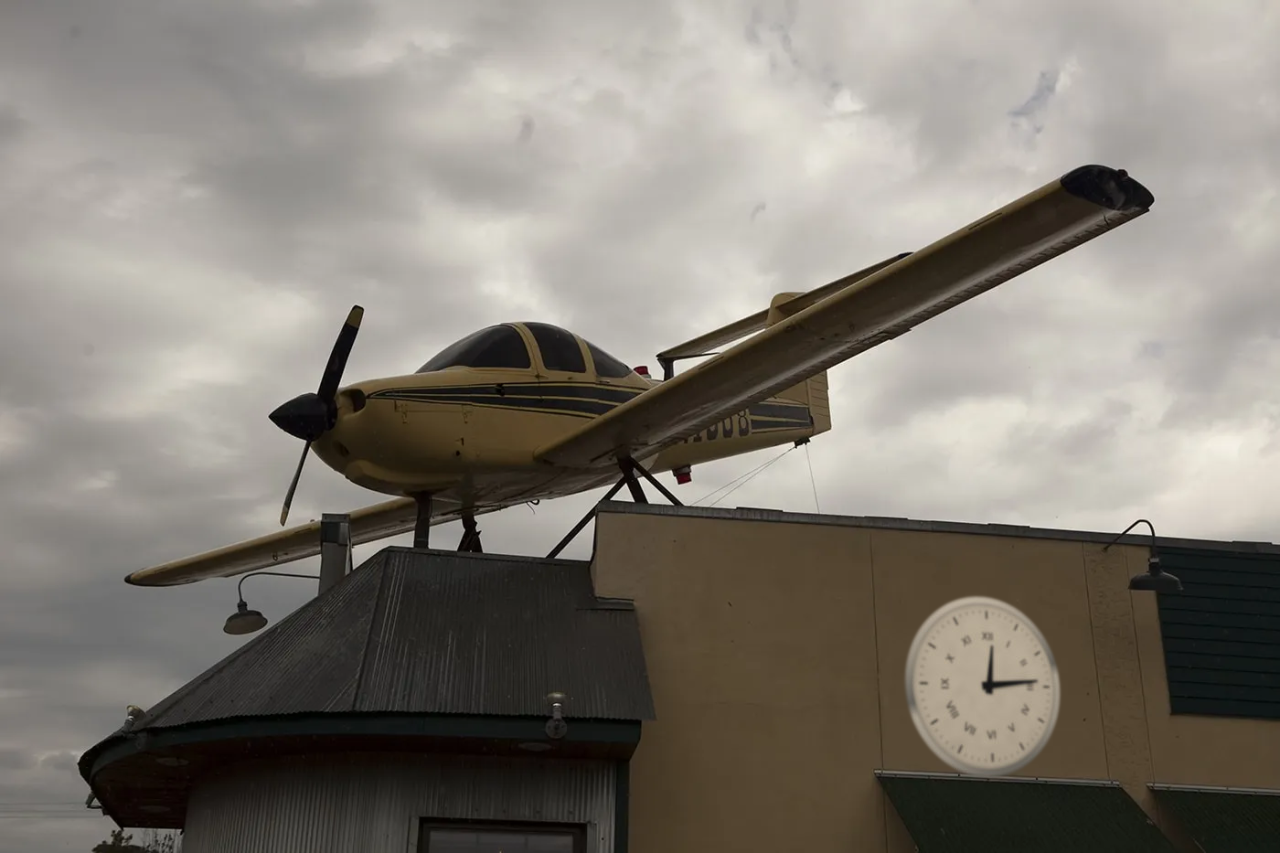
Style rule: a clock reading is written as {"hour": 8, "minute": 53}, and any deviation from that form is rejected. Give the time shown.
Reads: {"hour": 12, "minute": 14}
